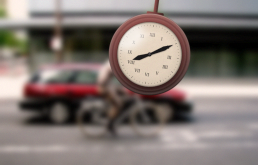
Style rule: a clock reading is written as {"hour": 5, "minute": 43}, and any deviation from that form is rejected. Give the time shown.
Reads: {"hour": 8, "minute": 10}
